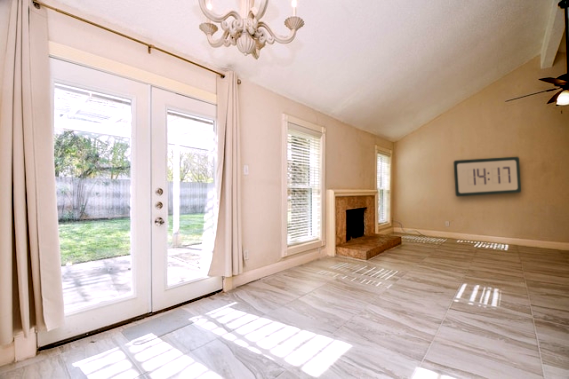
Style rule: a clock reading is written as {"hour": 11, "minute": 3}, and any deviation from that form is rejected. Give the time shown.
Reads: {"hour": 14, "minute": 17}
